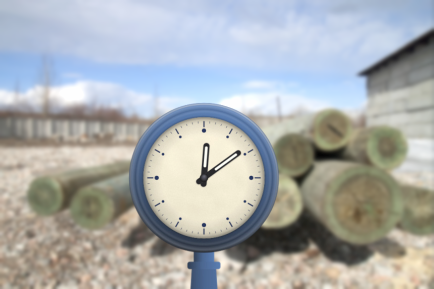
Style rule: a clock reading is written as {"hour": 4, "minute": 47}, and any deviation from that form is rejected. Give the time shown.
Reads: {"hour": 12, "minute": 9}
